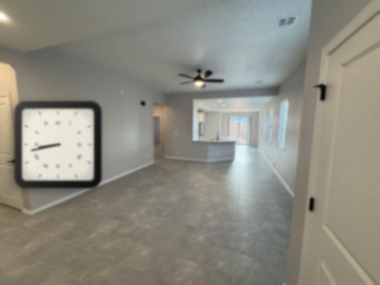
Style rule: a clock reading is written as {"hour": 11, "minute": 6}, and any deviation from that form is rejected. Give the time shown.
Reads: {"hour": 8, "minute": 43}
